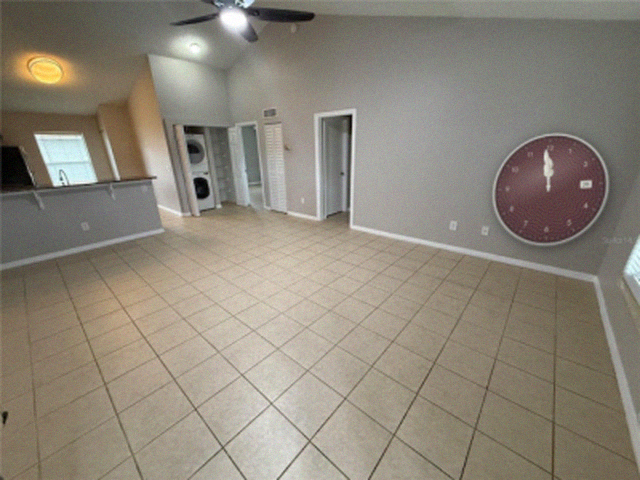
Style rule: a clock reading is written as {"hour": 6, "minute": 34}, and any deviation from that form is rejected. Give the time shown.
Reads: {"hour": 11, "minute": 59}
